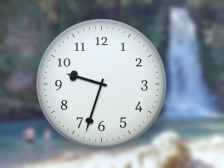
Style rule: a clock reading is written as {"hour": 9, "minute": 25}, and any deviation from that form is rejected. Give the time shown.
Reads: {"hour": 9, "minute": 33}
